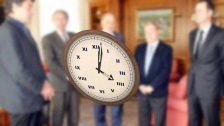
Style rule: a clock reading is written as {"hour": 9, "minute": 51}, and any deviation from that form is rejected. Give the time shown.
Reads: {"hour": 4, "minute": 2}
